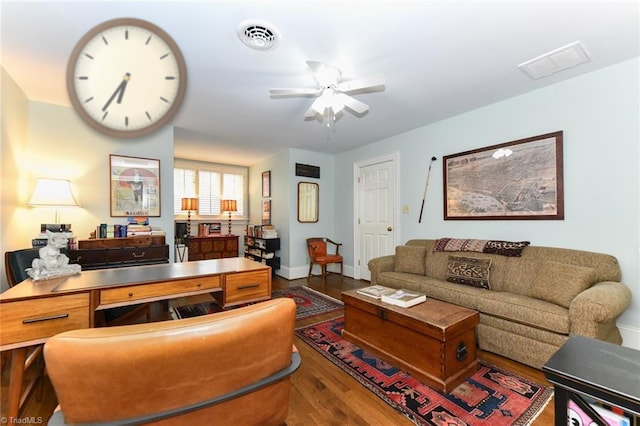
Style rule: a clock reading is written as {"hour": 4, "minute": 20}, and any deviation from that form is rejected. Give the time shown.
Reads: {"hour": 6, "minute": 36}
